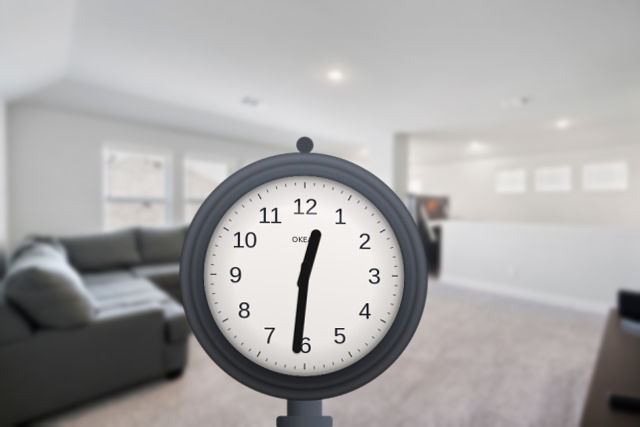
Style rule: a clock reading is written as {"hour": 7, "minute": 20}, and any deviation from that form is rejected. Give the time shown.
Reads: {"hour": 12, "minute": 31}
